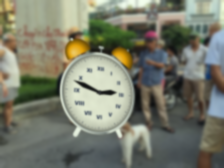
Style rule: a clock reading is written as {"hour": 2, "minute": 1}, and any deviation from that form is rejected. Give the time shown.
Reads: {"hour": 2, "minute": 48}
